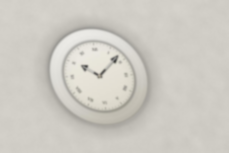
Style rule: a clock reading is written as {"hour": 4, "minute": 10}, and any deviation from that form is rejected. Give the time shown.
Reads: {"hour": 10, "minute": 8}
